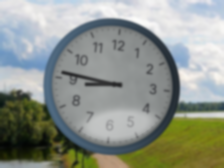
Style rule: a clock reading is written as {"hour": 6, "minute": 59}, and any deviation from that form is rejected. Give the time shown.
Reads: {"hour": 8, "minute": 46}
